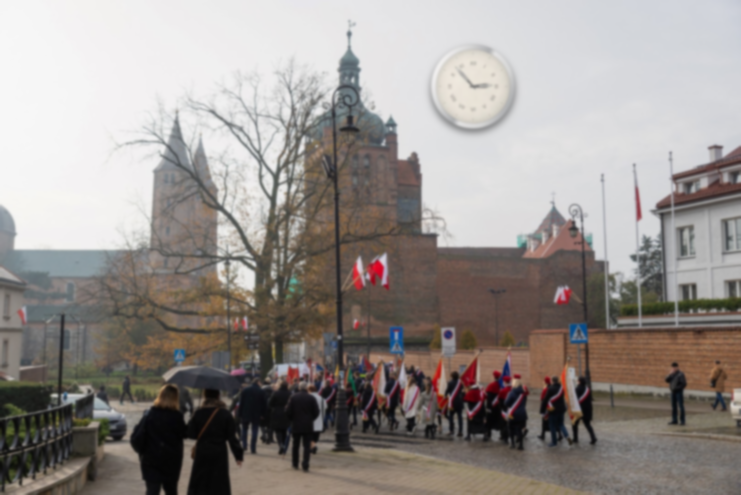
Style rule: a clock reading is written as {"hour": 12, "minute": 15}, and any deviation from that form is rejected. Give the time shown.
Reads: {"hour": 2, "minute": 53}
